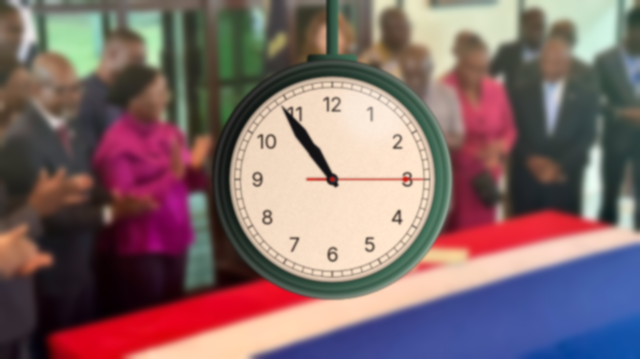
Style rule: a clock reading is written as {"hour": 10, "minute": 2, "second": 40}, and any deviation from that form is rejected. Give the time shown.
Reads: {"hour": 10, "minute": 54, "second": 15}
